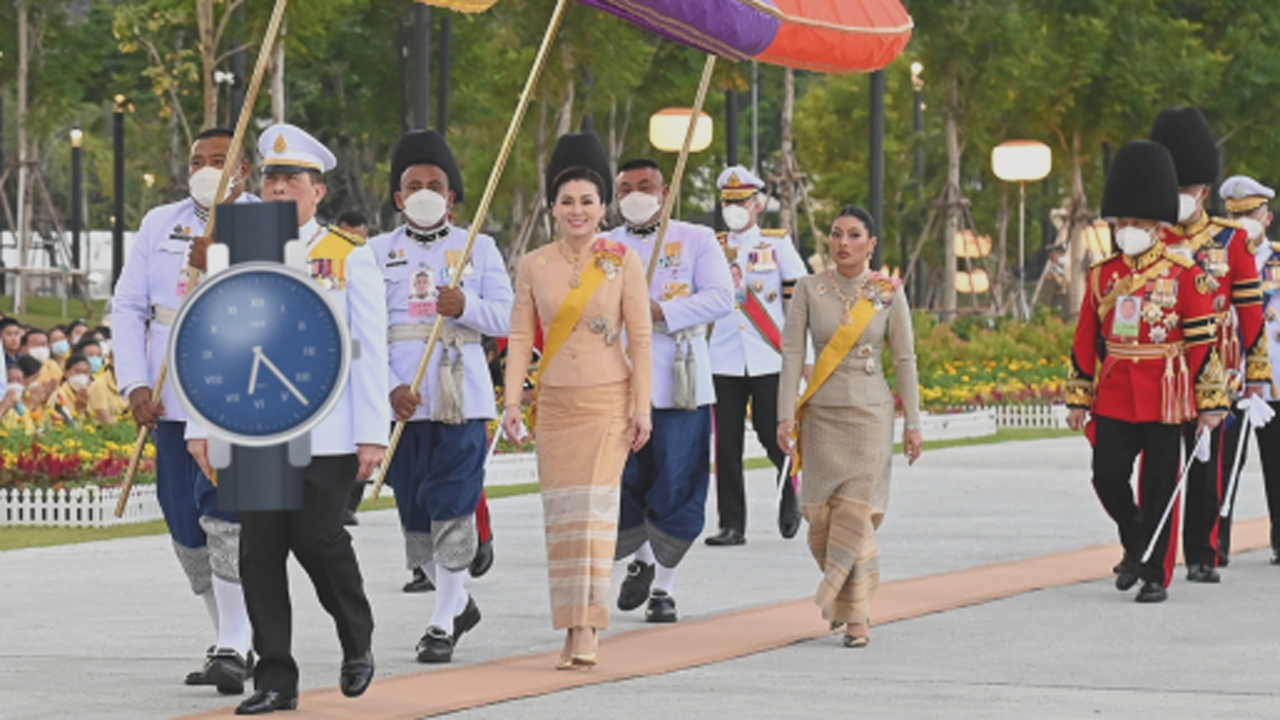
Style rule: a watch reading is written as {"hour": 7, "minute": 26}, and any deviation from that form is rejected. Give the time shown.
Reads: {"hour": 6, "minute": 23}
